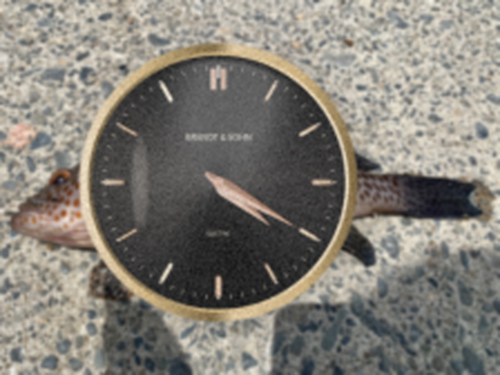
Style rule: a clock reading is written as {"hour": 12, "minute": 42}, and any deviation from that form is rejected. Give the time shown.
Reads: {"hour": 4, "minute": 20}
